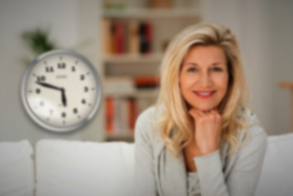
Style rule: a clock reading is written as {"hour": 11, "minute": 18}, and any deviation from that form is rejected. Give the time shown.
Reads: {"hour": 5, "minute": 48}
